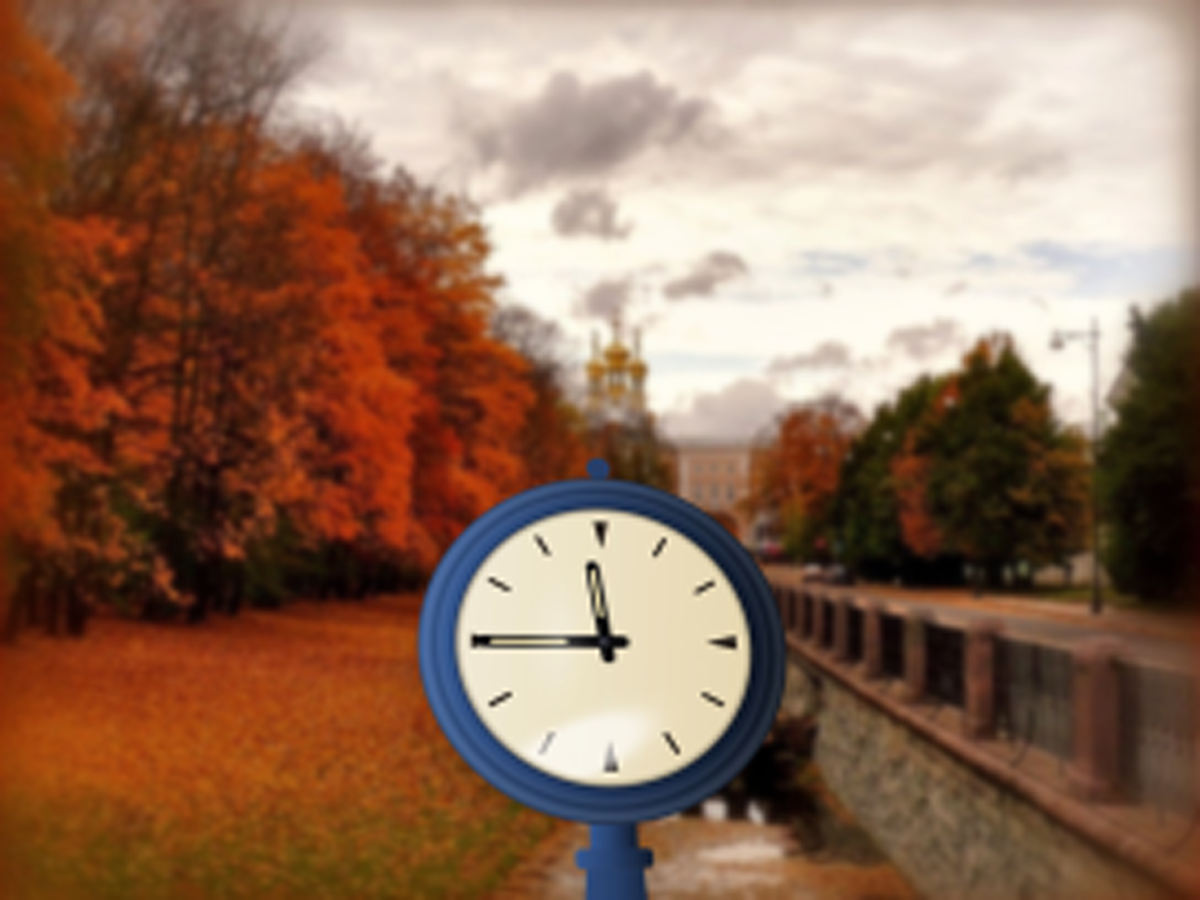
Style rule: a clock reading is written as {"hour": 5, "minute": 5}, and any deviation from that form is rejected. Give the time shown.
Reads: {"hour": 11, "minute": 45}
